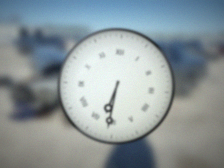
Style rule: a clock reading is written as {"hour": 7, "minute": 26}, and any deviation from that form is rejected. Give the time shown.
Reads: {"hour": 6, "minute": 31}
